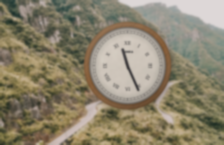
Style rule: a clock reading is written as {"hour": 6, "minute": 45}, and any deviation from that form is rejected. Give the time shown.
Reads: {"hour": 11, "minute": 26}
